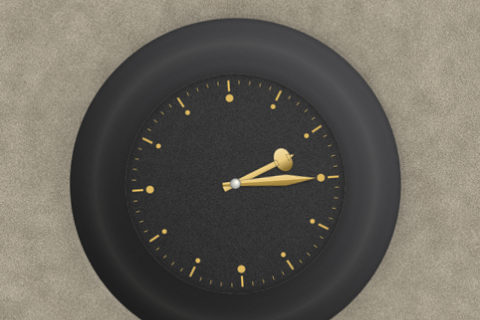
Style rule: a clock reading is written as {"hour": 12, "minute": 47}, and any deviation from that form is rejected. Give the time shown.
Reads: {"hour": 2, "minute": 15}
